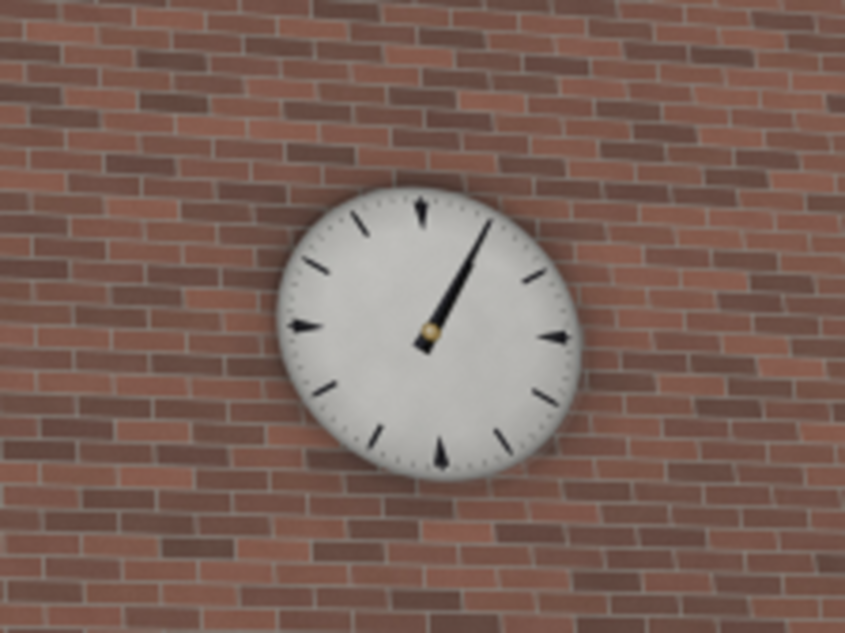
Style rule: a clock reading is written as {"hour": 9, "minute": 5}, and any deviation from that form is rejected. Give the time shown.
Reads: {"hour": 1, "minute": 5}
